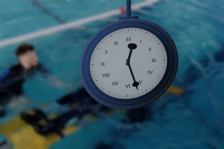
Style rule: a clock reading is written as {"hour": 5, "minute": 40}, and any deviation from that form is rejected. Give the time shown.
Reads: {"hour": 12, "minute": 27}
